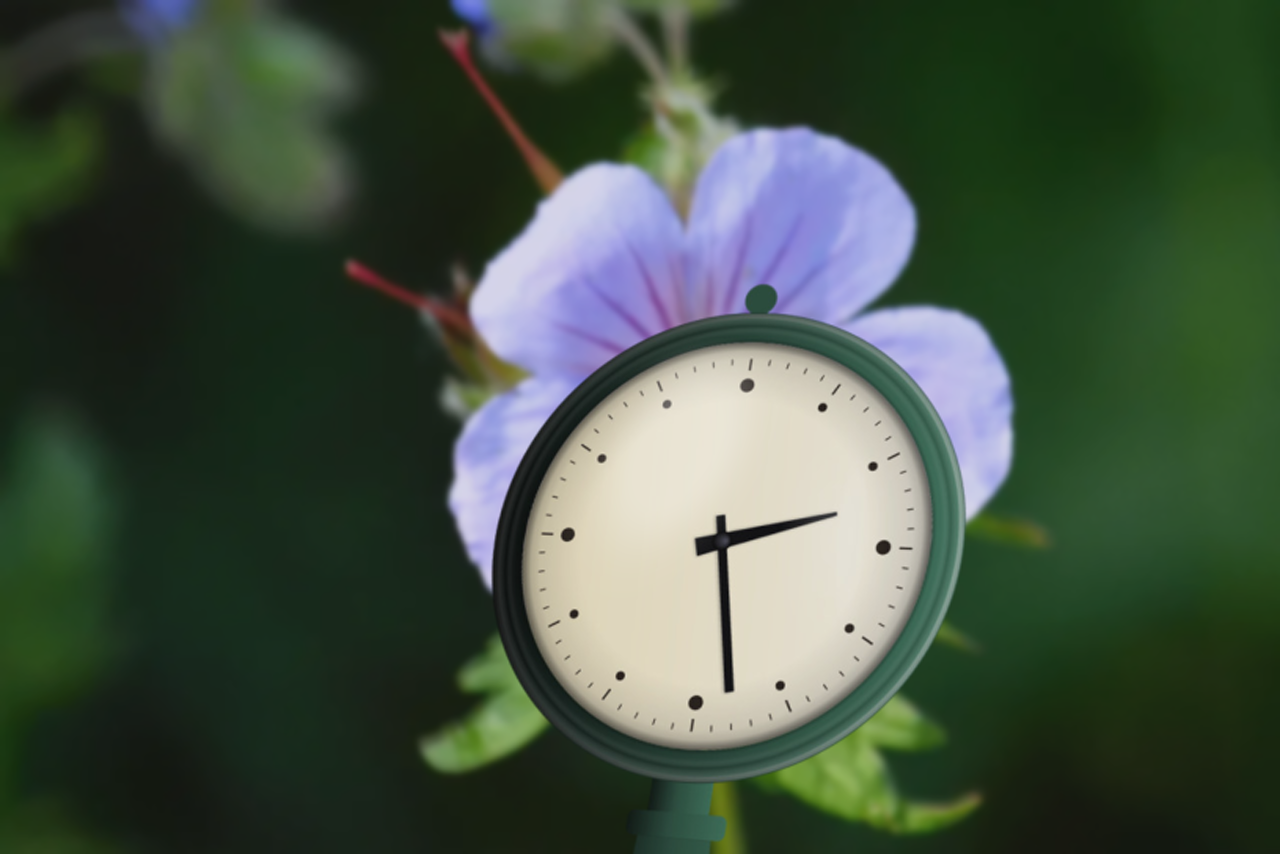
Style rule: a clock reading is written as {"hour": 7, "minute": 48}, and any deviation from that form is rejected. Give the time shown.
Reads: {"hour": 2, "minute": 28}
